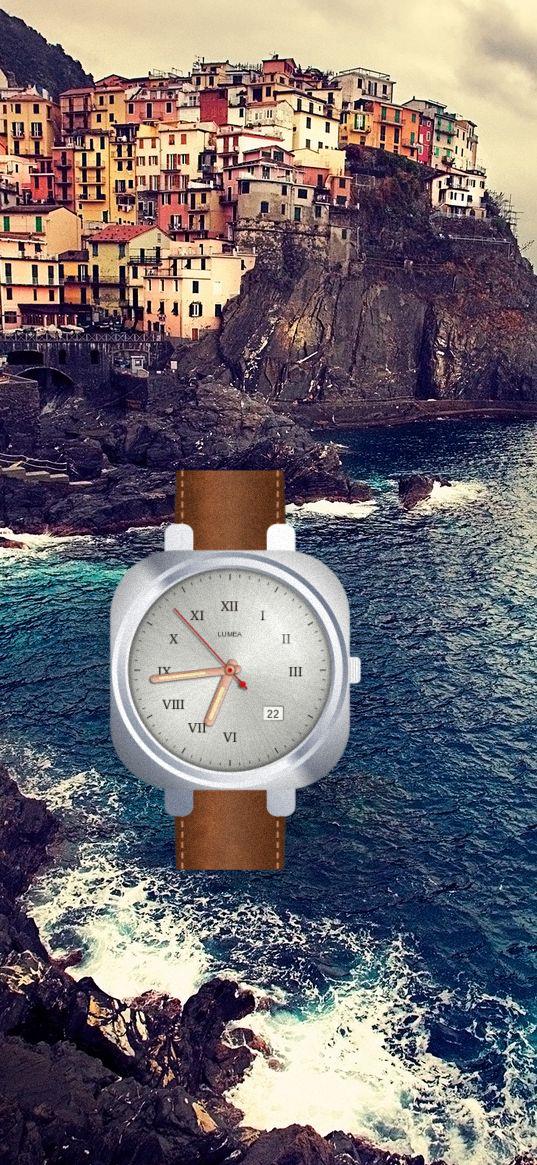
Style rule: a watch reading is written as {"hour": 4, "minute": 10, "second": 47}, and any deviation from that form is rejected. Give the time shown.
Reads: {"hour": 6, "minute": 43, "second": 53}
